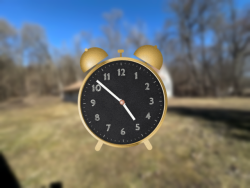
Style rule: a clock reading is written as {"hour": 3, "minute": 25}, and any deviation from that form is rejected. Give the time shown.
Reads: {"hour": 4, "minute": 52}
